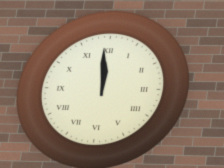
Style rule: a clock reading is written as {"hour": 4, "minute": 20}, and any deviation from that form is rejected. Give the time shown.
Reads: {"hour": 11, "minute": 59}
